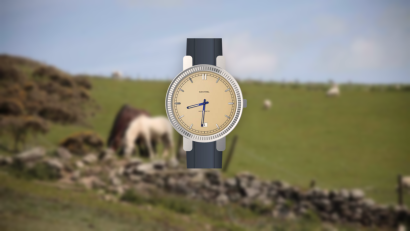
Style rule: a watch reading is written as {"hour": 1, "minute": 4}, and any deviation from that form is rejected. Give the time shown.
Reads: {"hour": 8, "minute": 31}
